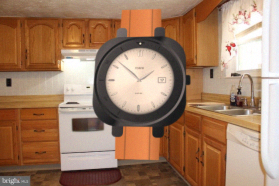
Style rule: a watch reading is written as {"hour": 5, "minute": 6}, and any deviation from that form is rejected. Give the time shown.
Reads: {"hour": 1, "minute": 52}
